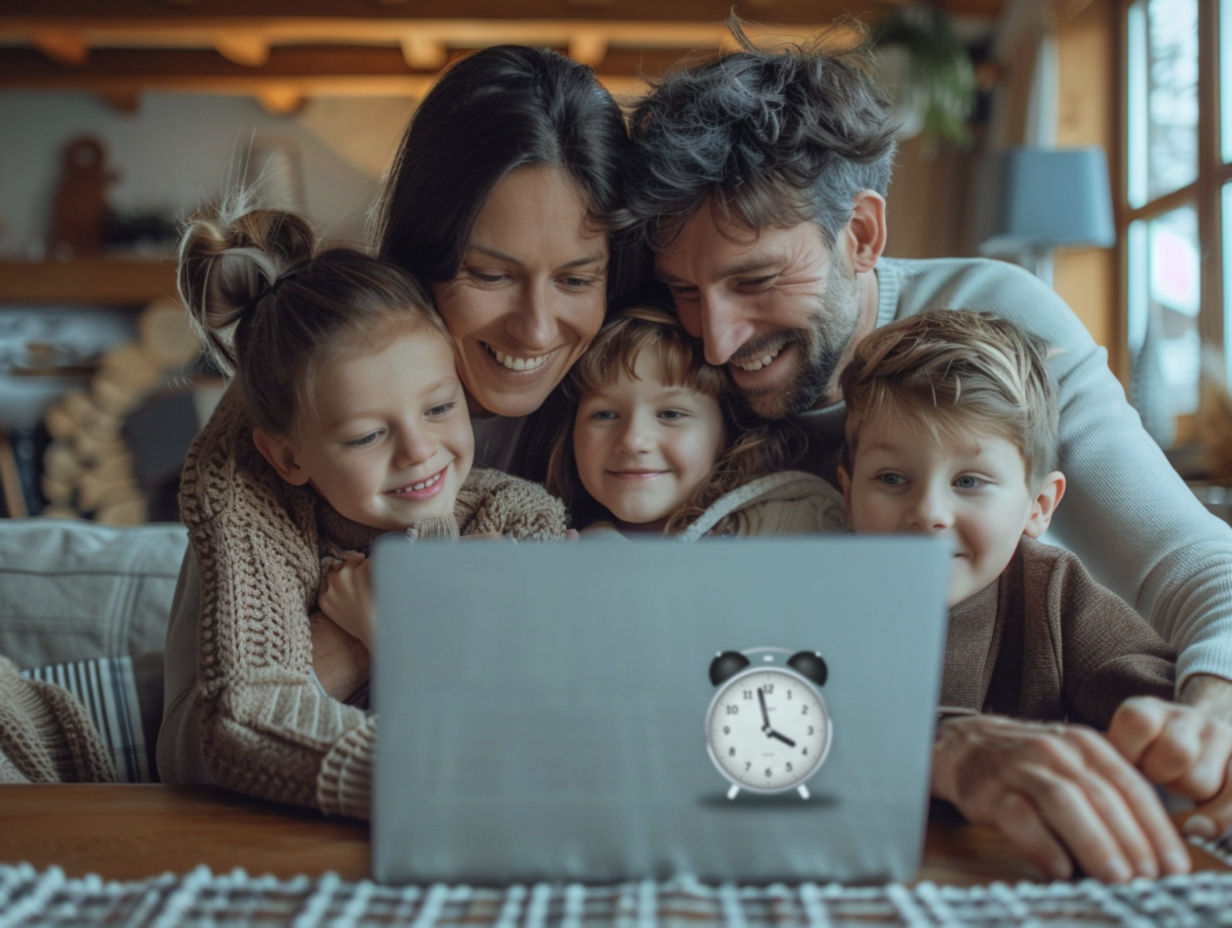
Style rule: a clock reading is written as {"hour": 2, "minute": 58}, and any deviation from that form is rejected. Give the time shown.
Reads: {"hour": 3, "minute": 58}
